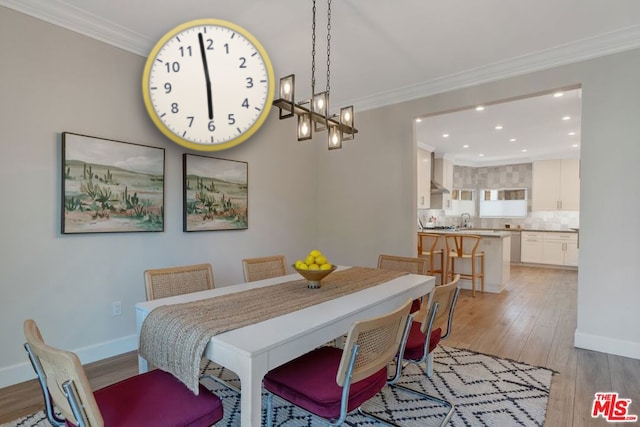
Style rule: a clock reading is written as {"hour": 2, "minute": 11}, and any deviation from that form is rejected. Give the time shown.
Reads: {"hour": 5, "minute": 59}
